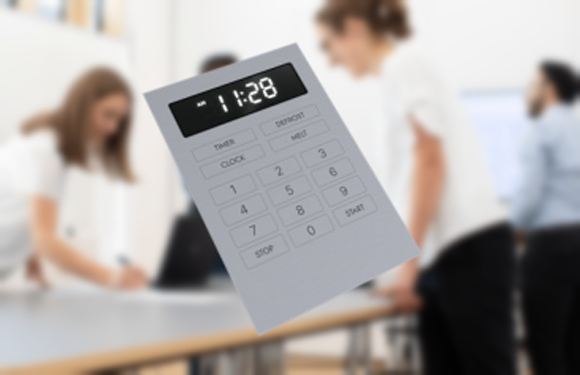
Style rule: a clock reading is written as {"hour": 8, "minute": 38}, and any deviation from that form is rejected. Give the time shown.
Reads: {"hour": 11, "minute": 28}
